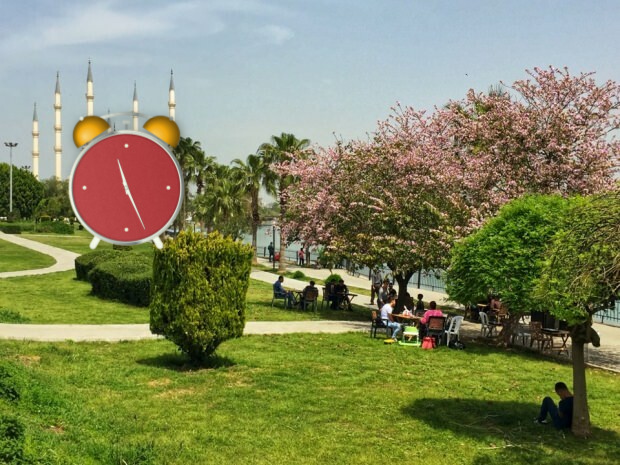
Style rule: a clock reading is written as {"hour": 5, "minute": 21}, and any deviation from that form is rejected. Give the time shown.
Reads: {"hour": 11, "minute": 26}
